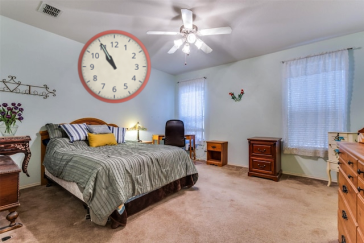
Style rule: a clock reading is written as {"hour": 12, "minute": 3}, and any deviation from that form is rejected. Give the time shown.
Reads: {"hour": 10, "minute": 55}
